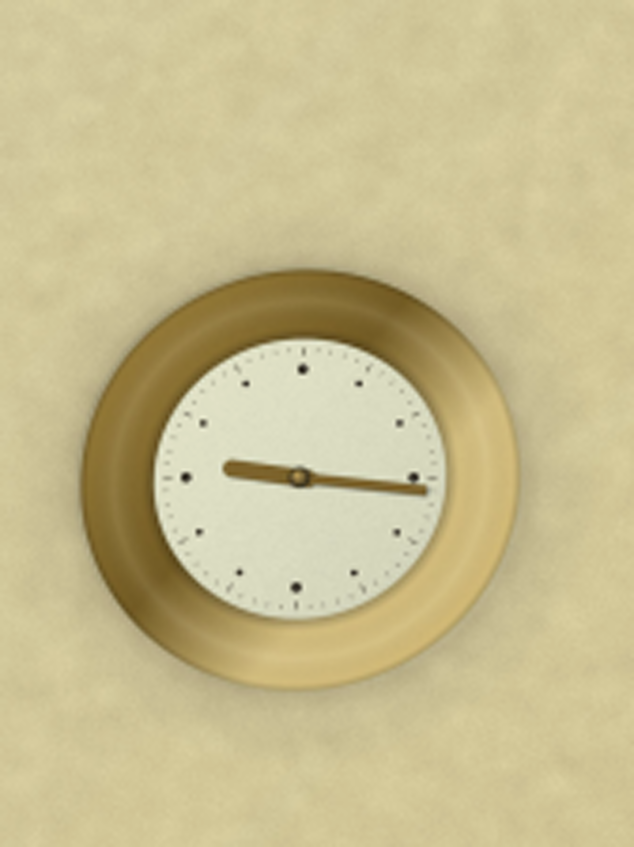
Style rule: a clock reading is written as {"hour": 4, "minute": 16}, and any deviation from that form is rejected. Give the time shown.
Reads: {"hour": 9, "minute": 16}
